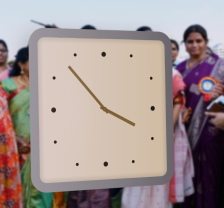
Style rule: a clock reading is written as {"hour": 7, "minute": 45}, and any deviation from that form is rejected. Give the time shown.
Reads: {"hour": 3, "minute": 53}
